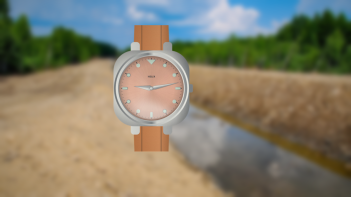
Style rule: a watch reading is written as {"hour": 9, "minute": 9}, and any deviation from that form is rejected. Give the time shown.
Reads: {"hour": 9, "minute": 13}
